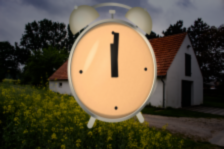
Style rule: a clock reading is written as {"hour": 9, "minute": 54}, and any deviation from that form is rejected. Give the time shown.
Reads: {"hour": 12, "minute": 1}
